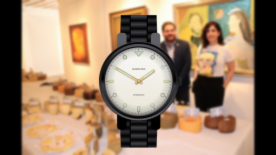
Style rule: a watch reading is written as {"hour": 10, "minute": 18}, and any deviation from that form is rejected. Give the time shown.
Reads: {"hour": 1, "minute": 50}
